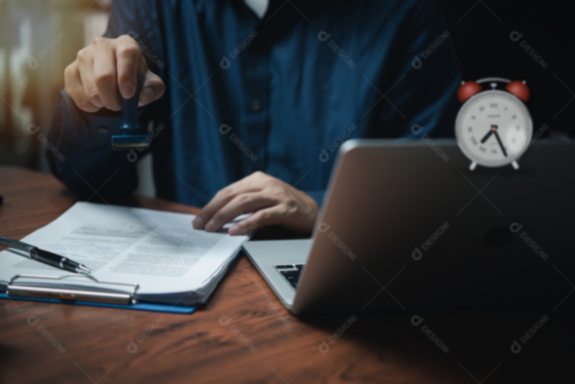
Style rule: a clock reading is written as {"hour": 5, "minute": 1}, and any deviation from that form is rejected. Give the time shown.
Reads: {"hour": 7, "minute": 26}
